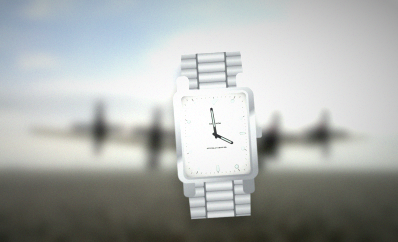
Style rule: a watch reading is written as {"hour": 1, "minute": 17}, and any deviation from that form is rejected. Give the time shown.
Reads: {"hour": 3, "minute": 59}
